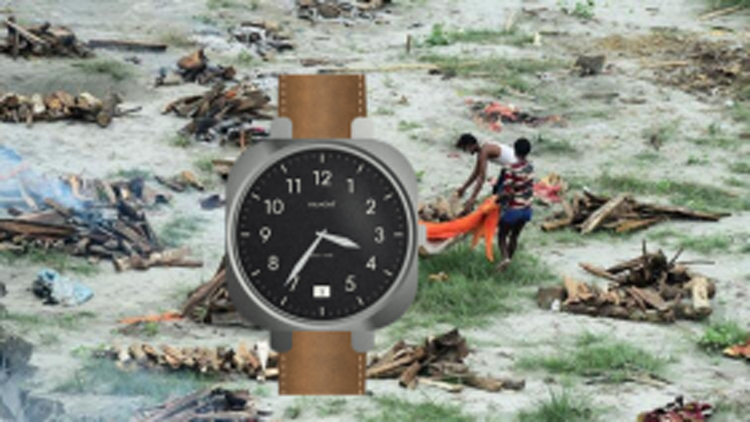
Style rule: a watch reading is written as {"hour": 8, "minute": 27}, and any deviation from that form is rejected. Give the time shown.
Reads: {"hour": 3, "minute": 36}
